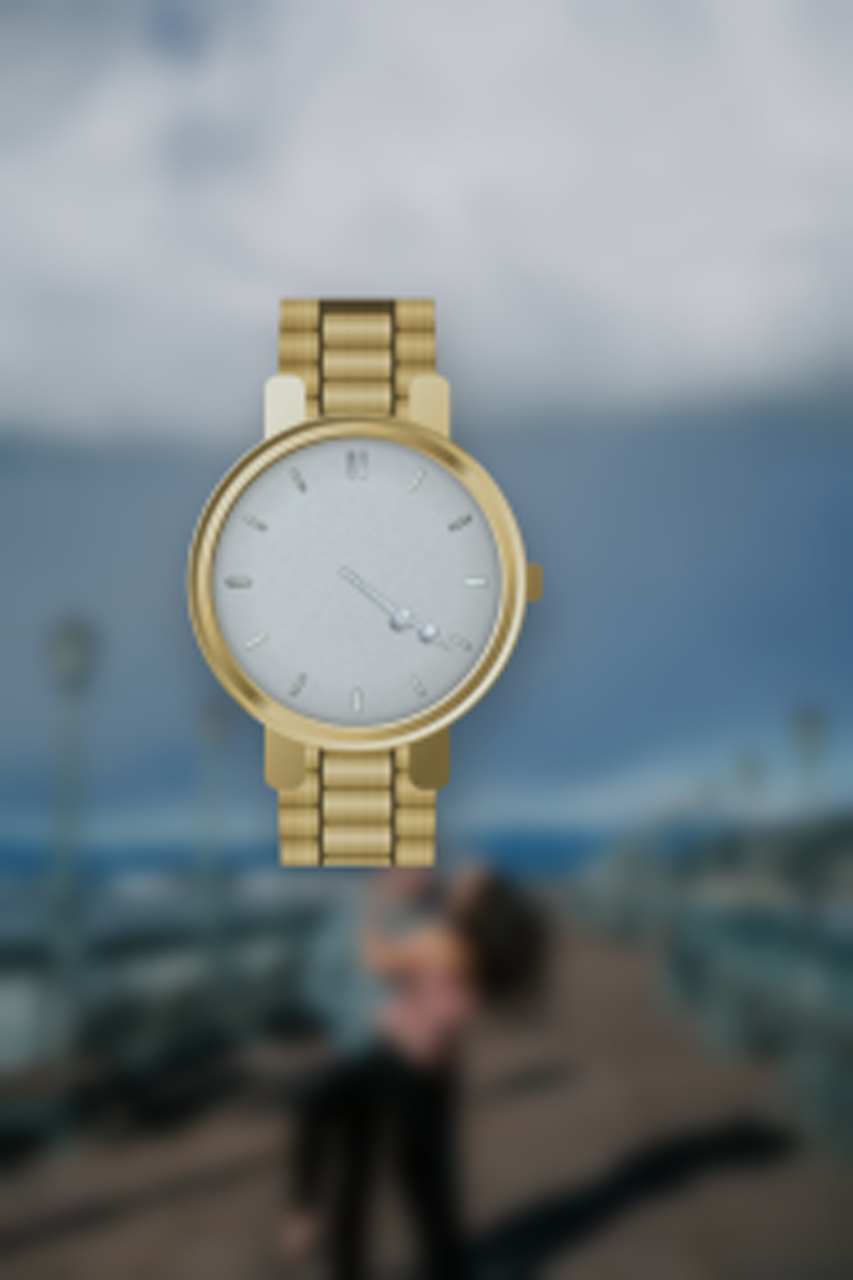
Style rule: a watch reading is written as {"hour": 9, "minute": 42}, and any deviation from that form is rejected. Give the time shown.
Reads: {"hour": 4, "minute": 21}
